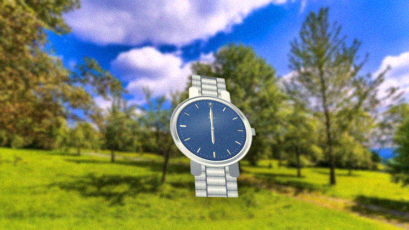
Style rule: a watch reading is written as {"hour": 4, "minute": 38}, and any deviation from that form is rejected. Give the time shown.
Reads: {"hour": 6, "minute": 0}
